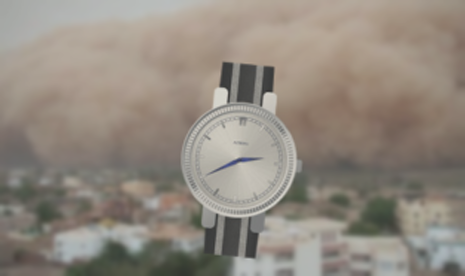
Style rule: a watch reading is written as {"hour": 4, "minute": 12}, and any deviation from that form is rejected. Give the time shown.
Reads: {"hour": 2, "minute": 40}
